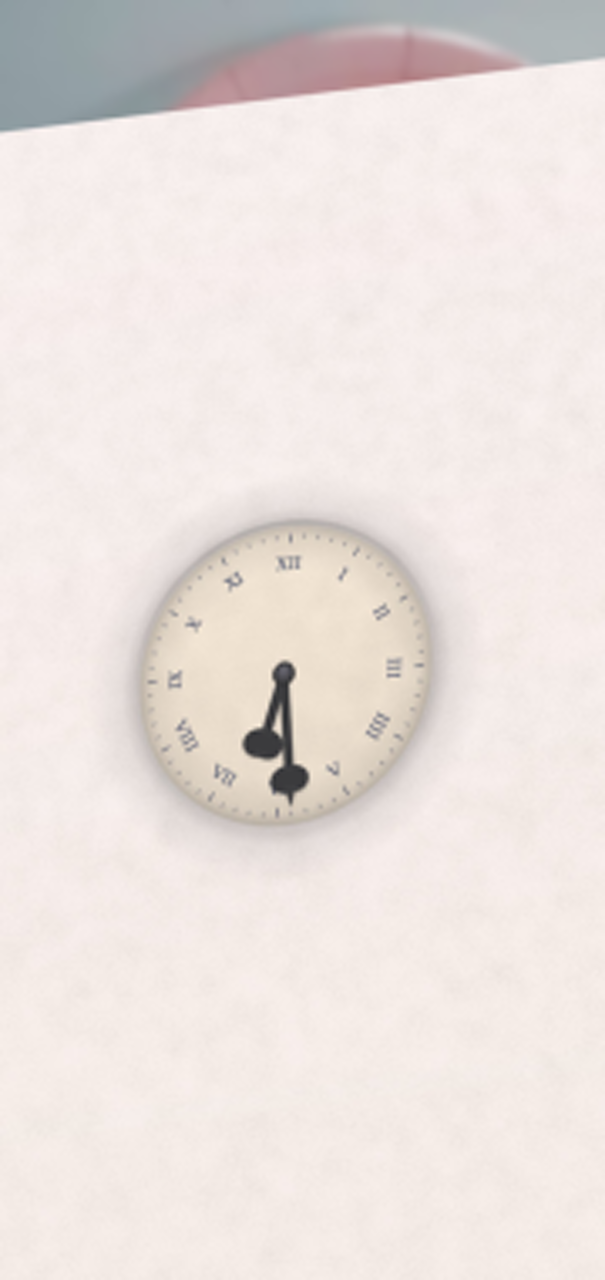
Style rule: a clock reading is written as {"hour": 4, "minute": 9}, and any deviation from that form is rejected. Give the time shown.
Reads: {"hour": 6, "minute": 29}
